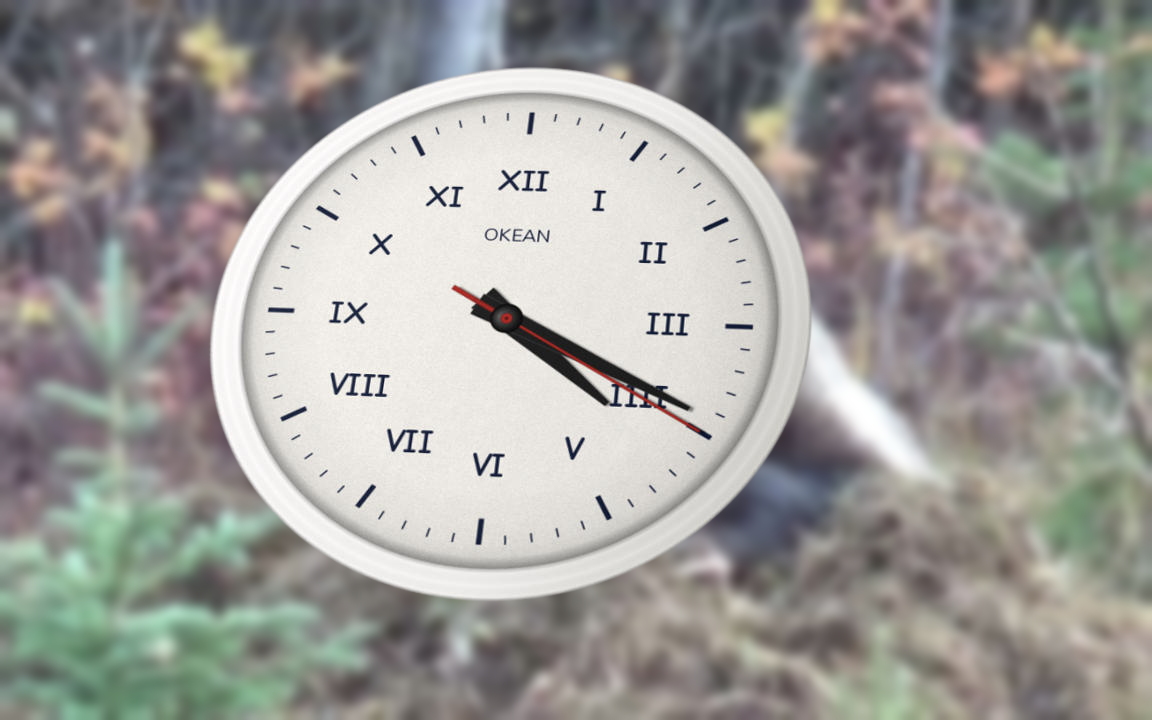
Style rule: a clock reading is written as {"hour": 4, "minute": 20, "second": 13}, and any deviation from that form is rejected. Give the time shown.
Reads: {"hour": 4, "minute": 19, "second": 20}
